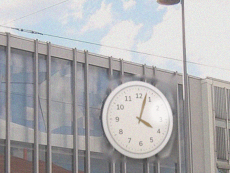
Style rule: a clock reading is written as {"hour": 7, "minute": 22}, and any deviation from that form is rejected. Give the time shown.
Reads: {"hour": 4, "minute": 3}
